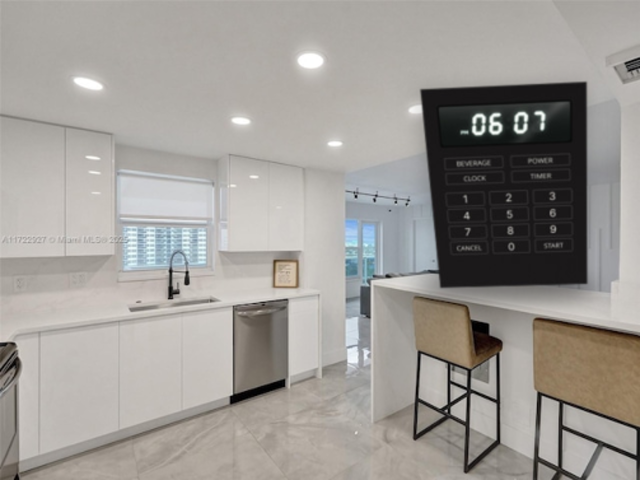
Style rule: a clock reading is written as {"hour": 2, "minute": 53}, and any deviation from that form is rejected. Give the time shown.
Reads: {"hour": 6, "minute": 7}
